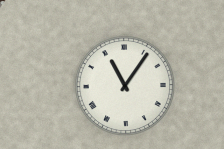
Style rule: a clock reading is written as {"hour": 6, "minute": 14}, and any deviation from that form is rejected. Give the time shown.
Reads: {"hour": 11, "minute": 6}
